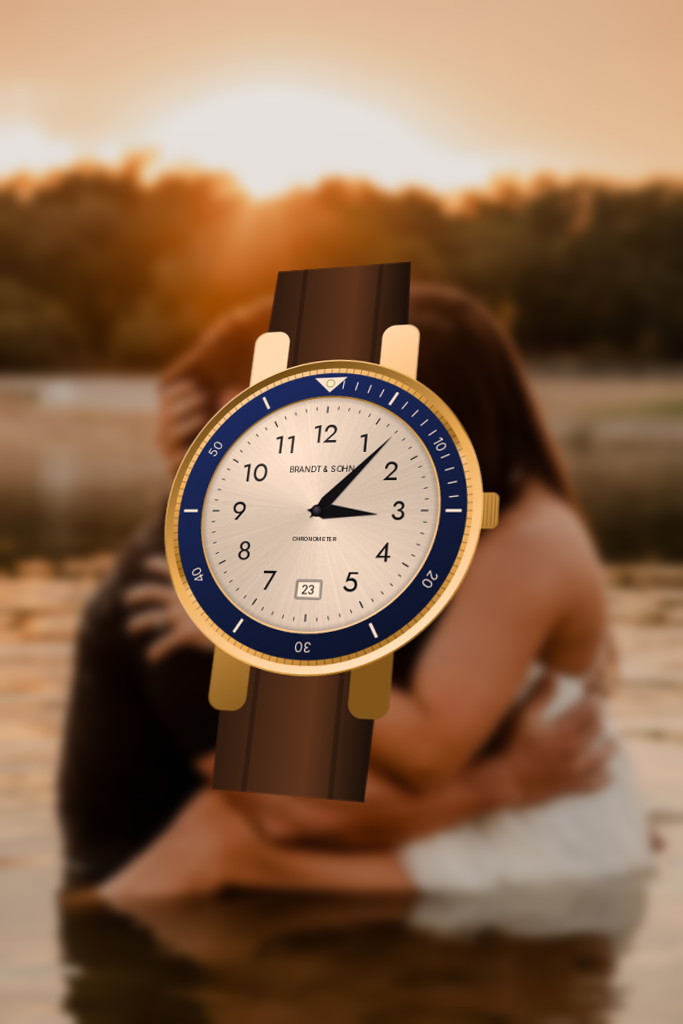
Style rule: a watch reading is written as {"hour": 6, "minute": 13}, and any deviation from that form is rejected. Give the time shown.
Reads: {"hour": 3, "minute": 7}
